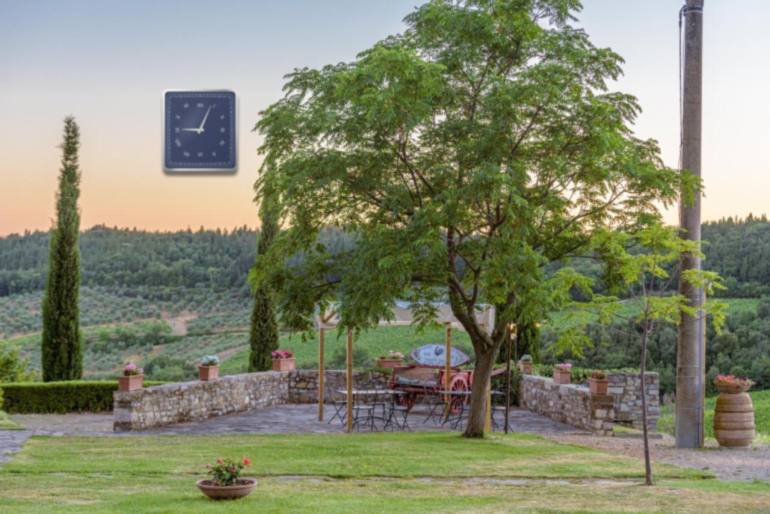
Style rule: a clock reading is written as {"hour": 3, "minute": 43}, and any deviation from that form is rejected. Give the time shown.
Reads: {"hour": 9, "minute": 4}
